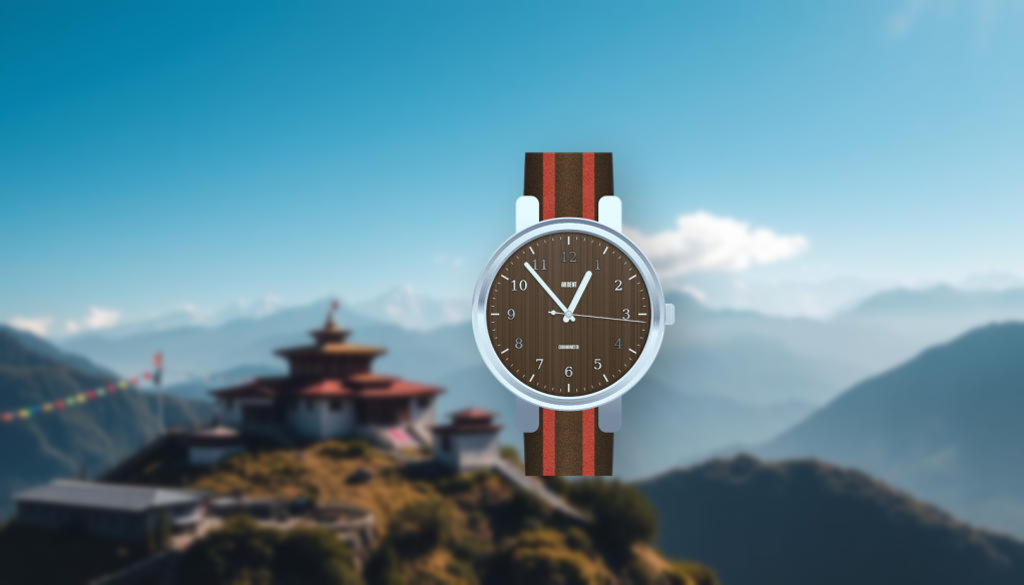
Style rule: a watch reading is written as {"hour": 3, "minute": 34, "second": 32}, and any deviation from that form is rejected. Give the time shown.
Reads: {"hour": 12, "minute": 53, "second": 16}
